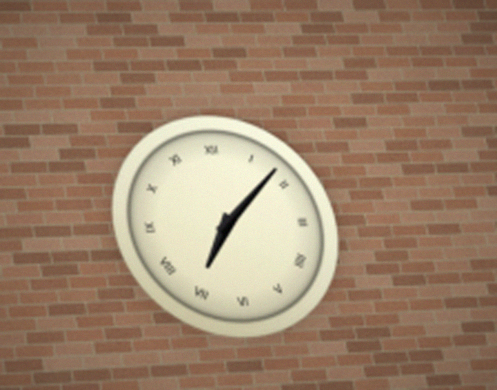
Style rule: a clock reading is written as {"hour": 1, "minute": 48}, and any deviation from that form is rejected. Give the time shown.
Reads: {"hour": 7, "minute": 8}
